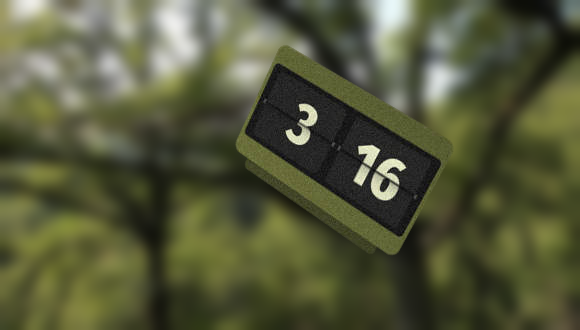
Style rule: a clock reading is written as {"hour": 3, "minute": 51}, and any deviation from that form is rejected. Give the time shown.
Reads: {"hour": 3, "minute": 16}
